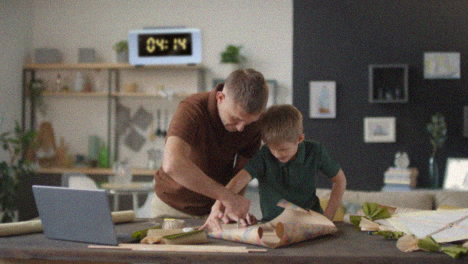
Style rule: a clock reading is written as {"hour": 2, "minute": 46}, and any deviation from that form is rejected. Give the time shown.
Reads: {"hour": 4, "minute": 14}
